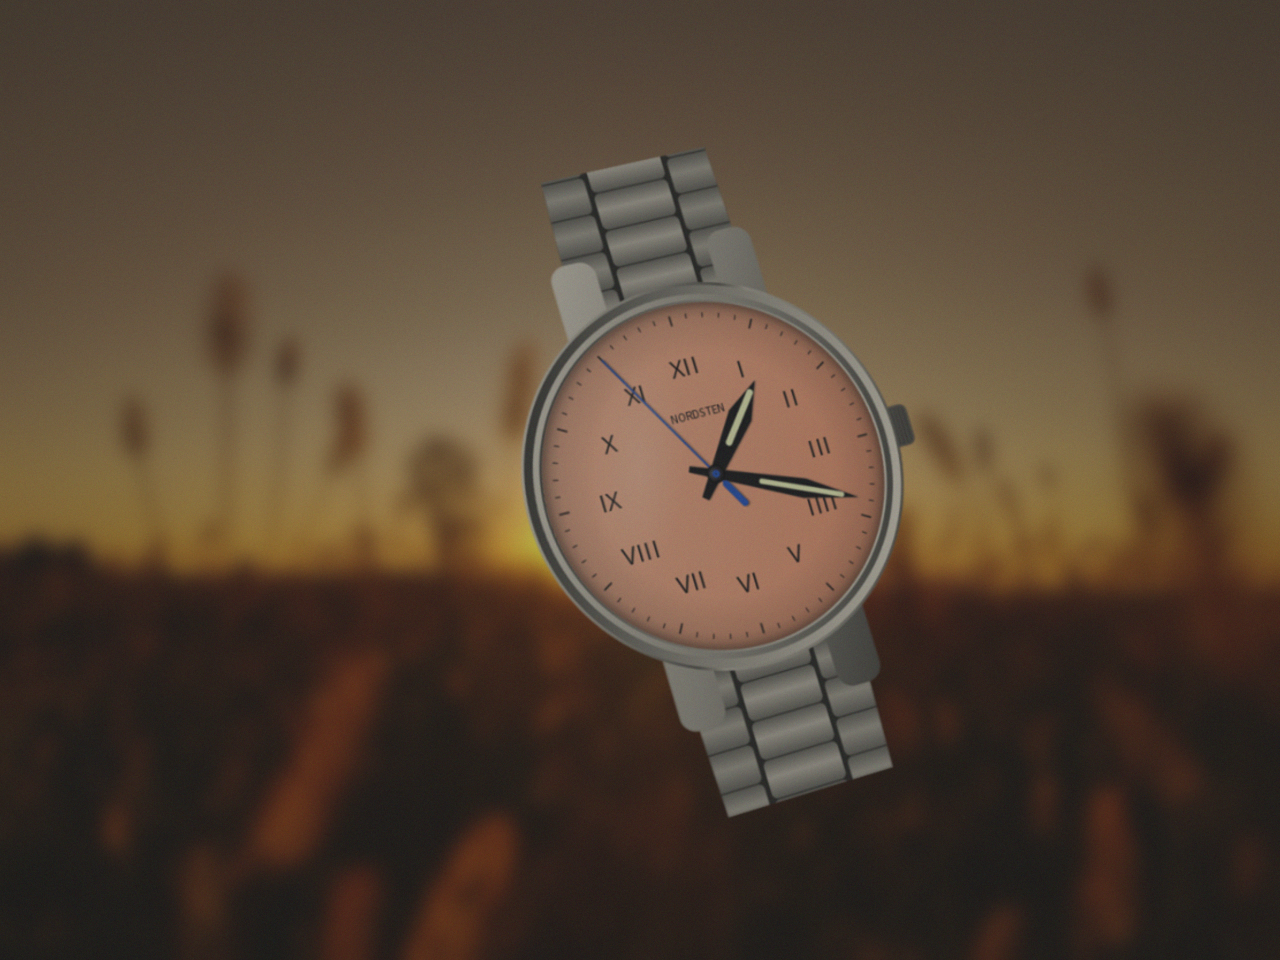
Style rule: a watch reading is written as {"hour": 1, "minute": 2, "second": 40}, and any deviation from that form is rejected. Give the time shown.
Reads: {"hour": 1, "minute": 18, "second": 55}
